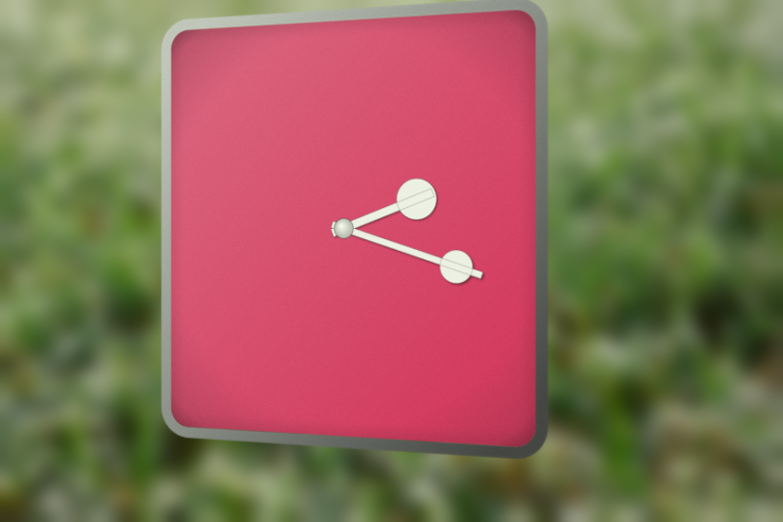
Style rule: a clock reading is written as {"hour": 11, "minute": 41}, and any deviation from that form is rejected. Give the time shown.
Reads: {"hour": 2, "minute": 18}
